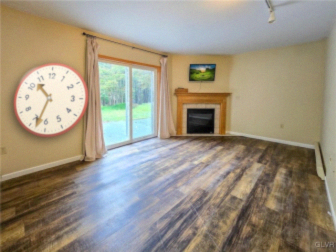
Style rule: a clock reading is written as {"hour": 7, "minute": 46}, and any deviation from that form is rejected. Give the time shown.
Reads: {"hour": 10, "minute": 33}
